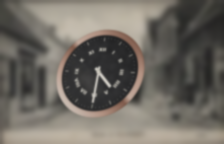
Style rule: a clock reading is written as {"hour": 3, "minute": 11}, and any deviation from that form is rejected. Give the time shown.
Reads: {"hour": 4, "minute": 30}
